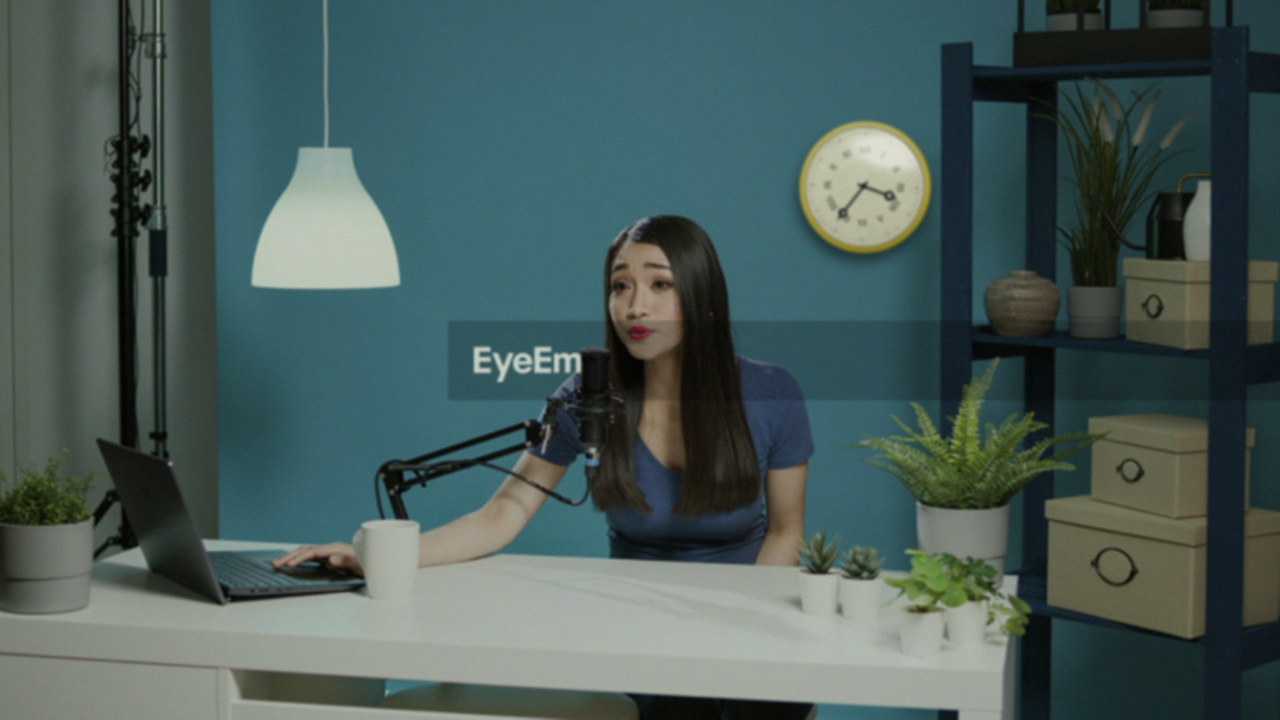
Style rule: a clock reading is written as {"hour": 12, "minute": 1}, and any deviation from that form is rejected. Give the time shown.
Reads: {"hour": 3, "minute": 36}
